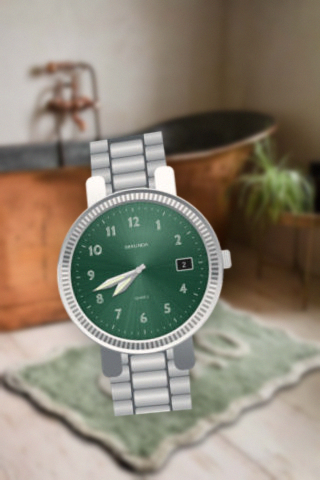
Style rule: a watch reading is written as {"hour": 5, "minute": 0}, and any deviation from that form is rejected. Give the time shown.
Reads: {"hour": 7, "minute": 42}
